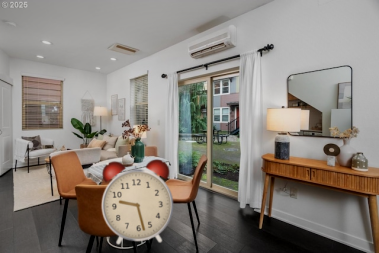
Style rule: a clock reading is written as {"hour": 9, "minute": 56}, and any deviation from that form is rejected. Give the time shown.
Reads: {"hour": 9, "minute": 28}
